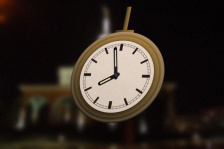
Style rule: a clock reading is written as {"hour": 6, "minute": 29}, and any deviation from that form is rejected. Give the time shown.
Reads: {"hour": 7, "minute": 58}
